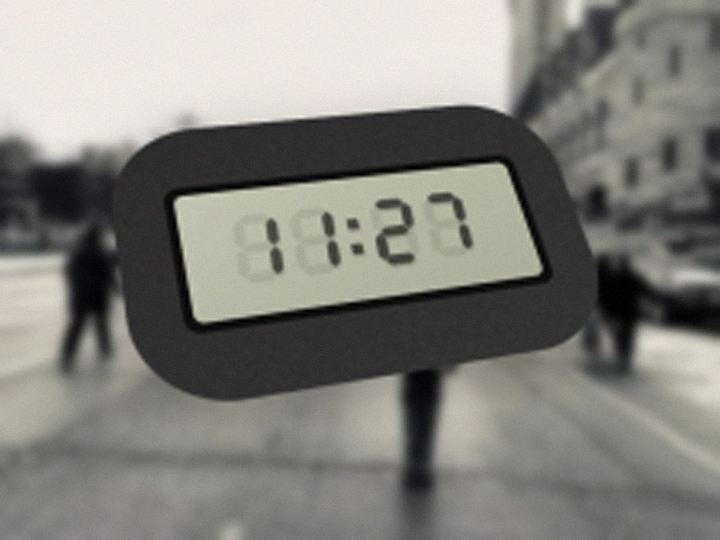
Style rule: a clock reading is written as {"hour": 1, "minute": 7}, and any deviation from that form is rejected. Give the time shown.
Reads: {"hour": 11, "minute": 27}
